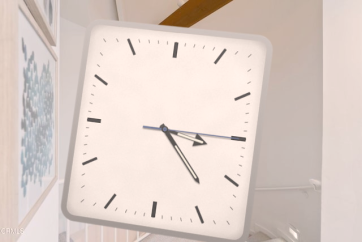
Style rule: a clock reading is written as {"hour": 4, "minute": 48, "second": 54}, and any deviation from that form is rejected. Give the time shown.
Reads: {"hour": 3, "minute": 23, "second": 15}
